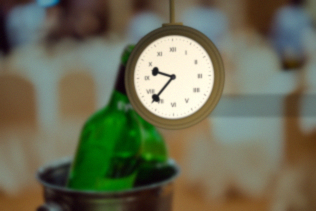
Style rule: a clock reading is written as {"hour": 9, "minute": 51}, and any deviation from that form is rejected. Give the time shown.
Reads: {"hour": 9, "minute": 37}
